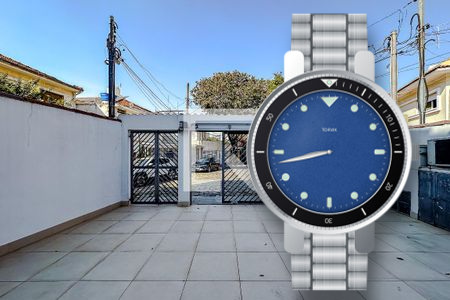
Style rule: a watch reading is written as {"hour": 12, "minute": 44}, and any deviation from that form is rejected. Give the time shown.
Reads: {"hour": 8, "minute": 43}
